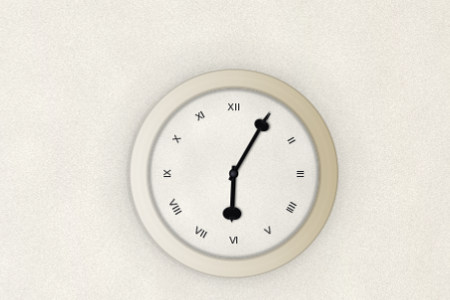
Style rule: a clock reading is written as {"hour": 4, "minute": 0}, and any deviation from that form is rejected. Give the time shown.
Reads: {"hour": 6, "minute": 5}
